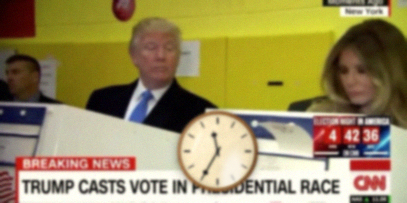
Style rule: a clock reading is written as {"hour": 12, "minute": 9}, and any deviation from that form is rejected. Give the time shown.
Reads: {"hour": 11, "minute": 35}
